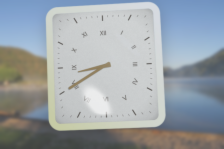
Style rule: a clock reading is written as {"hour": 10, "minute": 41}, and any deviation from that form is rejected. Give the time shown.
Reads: {"hour": 8, "minute": 40}
